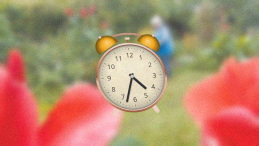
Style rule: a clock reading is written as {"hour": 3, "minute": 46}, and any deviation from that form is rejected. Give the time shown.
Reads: {"hour": 4, "minute": 33}
